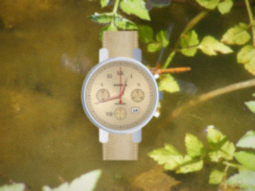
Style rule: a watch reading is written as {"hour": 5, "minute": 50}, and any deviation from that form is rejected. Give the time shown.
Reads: {"hour": 12, "minute": 42}
